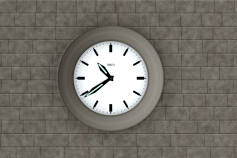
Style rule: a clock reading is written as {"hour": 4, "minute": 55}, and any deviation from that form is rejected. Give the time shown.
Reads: {"hour": 10, "minute": 39}
